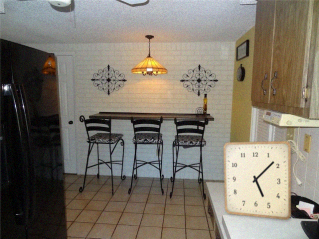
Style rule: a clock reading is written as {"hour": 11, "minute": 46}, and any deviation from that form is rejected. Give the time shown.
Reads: {"hour": 5, "minute": 8}
